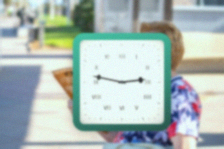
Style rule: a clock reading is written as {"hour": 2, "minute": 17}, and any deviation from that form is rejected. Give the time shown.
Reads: {"hour": 2, "minute": 47}
